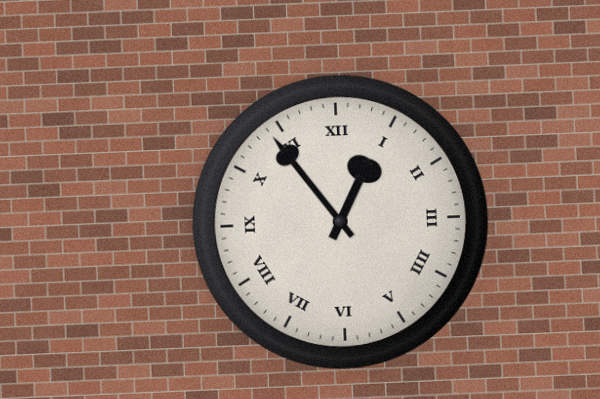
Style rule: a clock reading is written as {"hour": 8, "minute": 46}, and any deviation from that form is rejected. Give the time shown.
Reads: {"hour": 12, "minute": 54}
